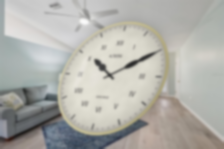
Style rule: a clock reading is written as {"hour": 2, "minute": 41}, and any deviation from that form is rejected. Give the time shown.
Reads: {"hour": 10, "minute": 10}
